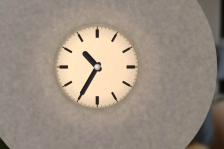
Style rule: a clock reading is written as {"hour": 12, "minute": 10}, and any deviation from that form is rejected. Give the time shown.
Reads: {"hour": 10, "minute": 35}
